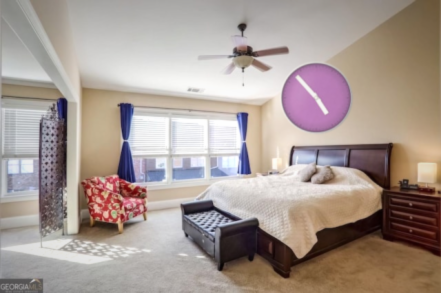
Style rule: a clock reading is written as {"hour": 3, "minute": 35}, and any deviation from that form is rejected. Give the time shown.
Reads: {"hour": 4, "minute": 53}
